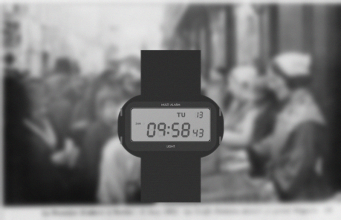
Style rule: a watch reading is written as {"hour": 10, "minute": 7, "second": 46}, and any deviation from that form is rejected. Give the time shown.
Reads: {"hour": 9, "minute": 58, "second": 43}
